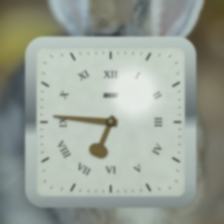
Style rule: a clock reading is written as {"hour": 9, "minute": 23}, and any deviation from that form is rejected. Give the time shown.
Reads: {"hour": 6, "minute": 46}
